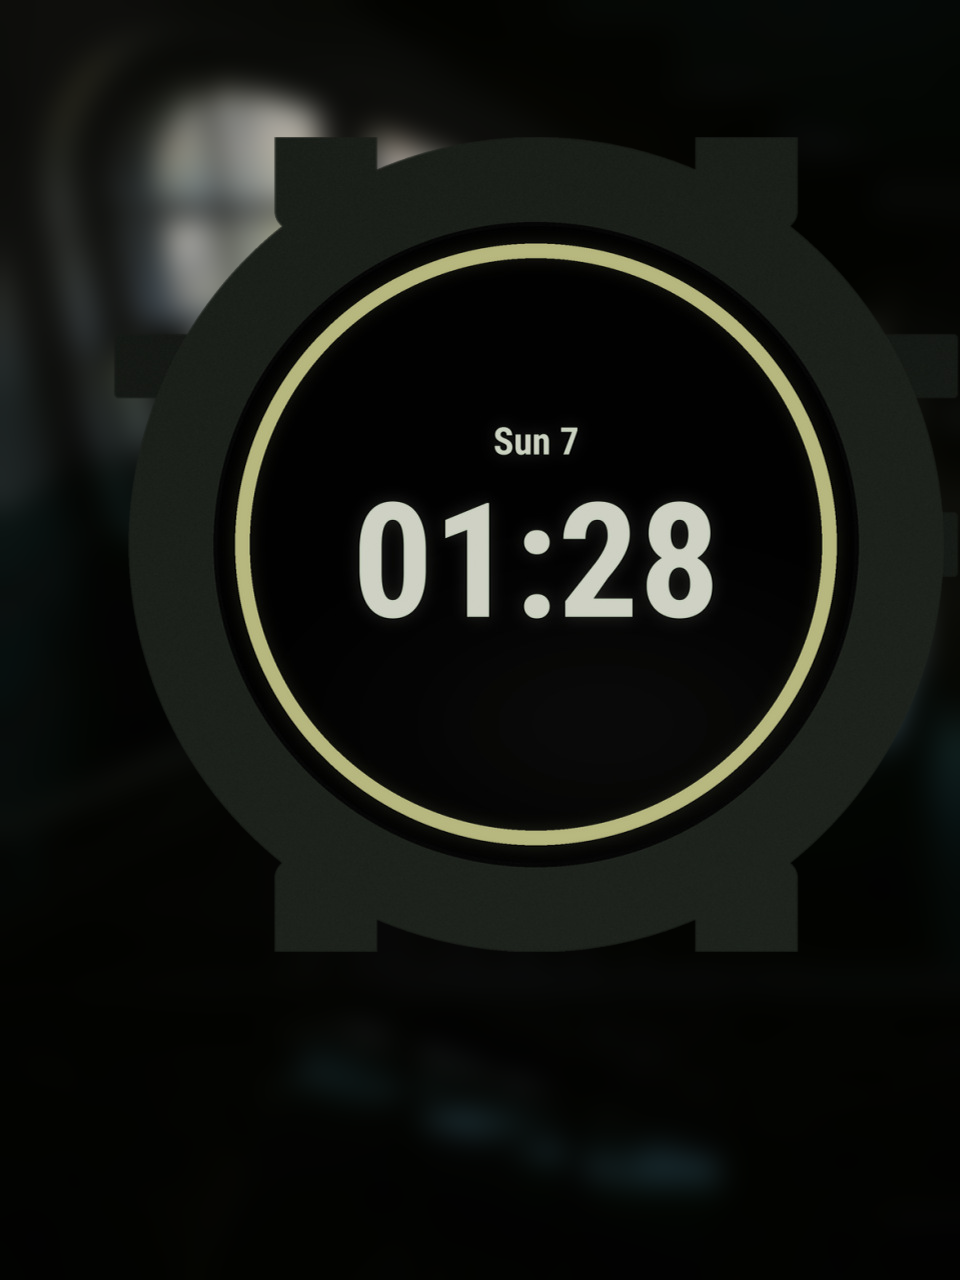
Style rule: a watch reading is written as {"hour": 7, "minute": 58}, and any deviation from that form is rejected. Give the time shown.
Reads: {"hour": 1, "minute": 28}
